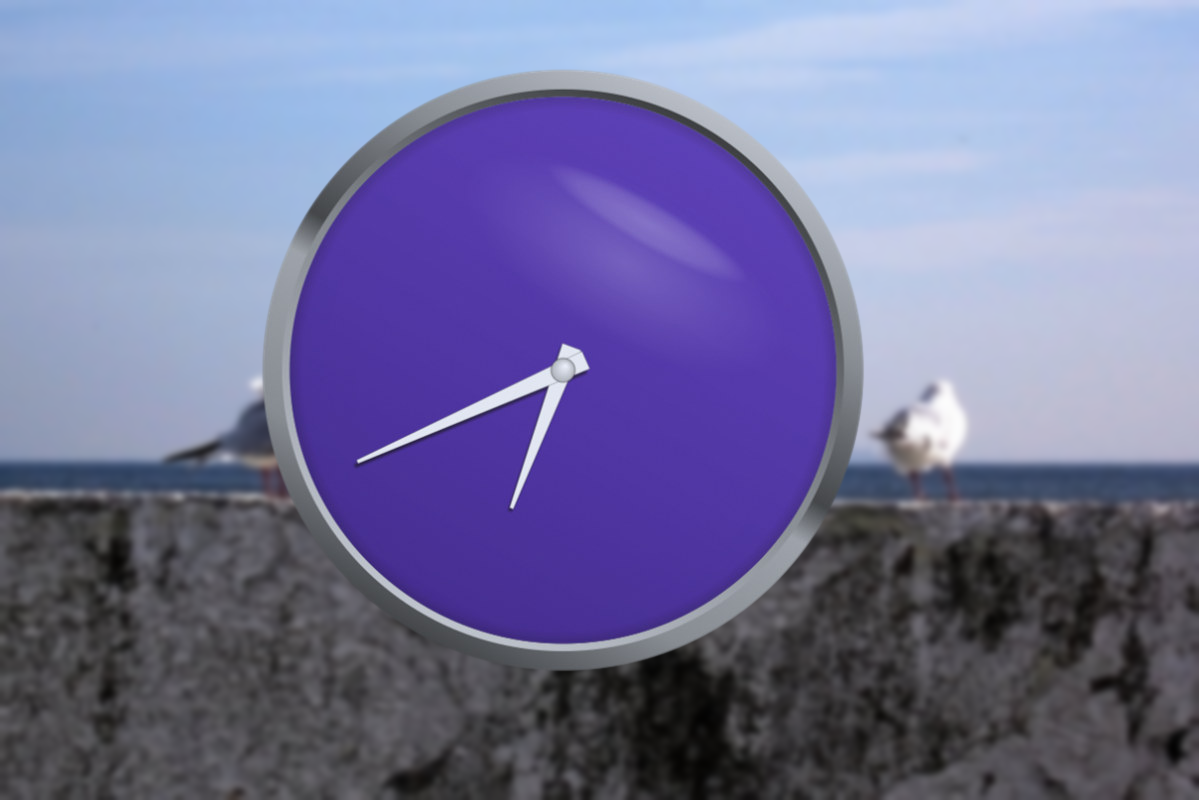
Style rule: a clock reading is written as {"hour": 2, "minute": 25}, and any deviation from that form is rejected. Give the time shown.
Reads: {"hour": 6, "minute": 41}
